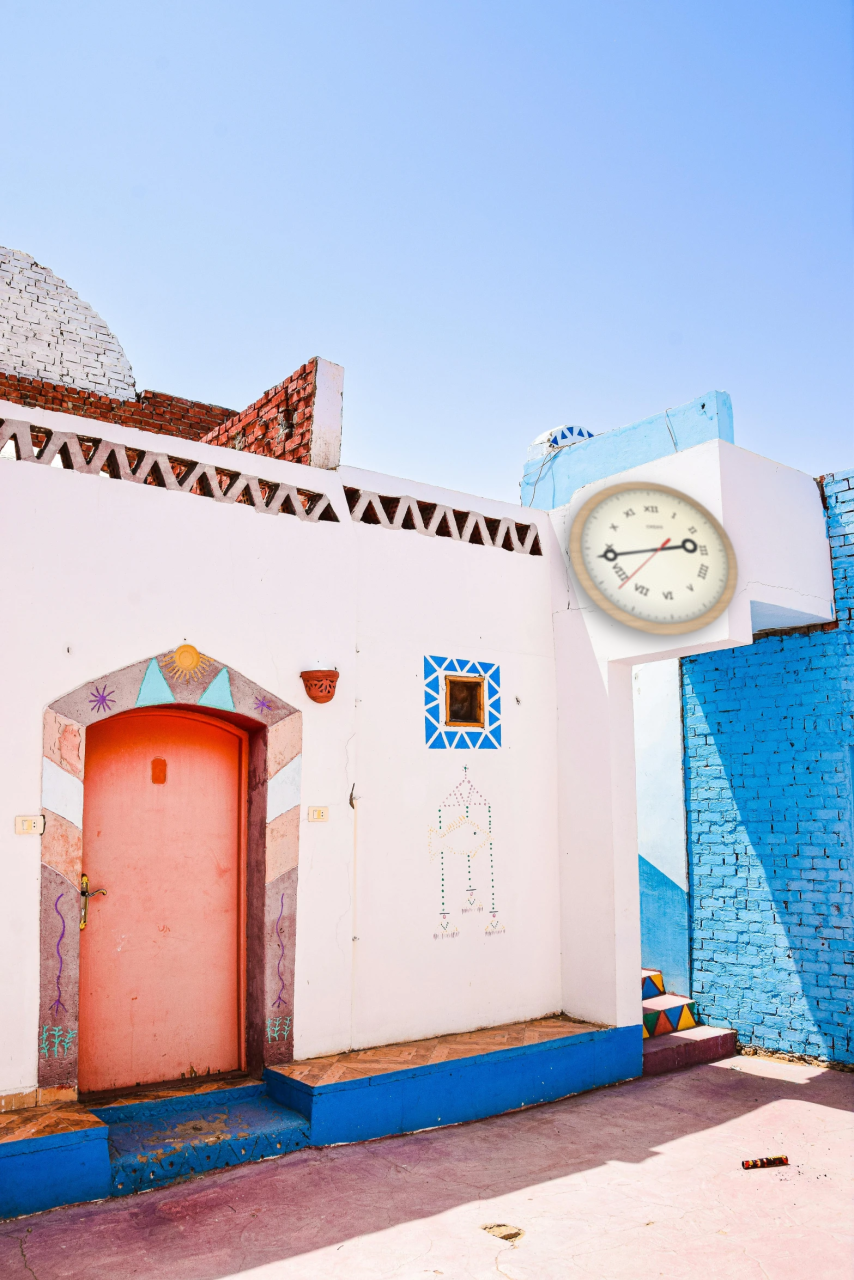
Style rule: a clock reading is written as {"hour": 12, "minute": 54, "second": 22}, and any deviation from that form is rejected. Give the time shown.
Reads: {"hour": 2, "minute": 43, "second": 38}
